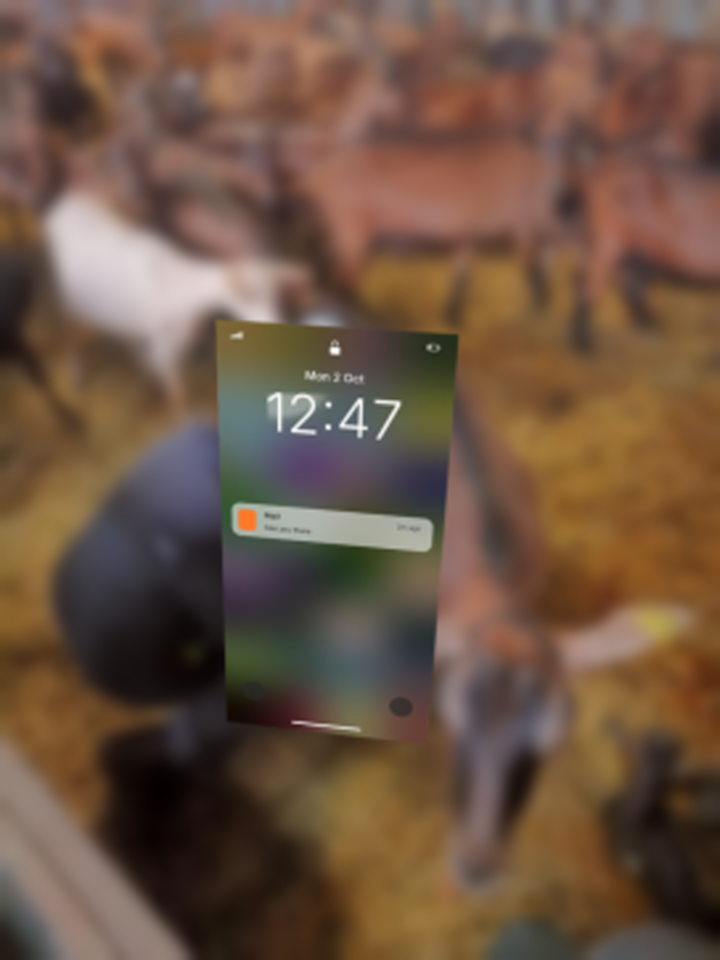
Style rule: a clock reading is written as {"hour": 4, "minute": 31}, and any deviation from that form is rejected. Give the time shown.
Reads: {"hour": 12, "minute": 47}
